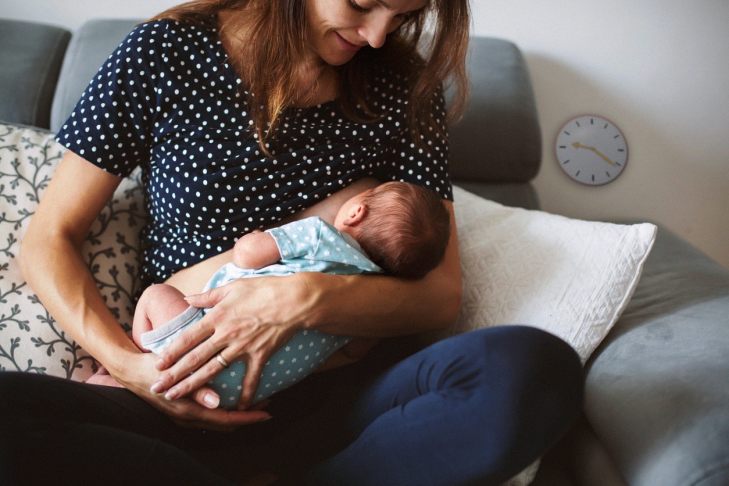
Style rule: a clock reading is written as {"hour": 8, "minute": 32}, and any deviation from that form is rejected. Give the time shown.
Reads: {"hour": 9, "minute": 21}
